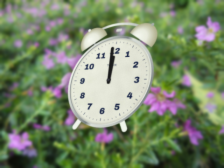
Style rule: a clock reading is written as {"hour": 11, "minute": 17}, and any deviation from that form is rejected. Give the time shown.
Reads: {"hour": 11, "minute": 59}
